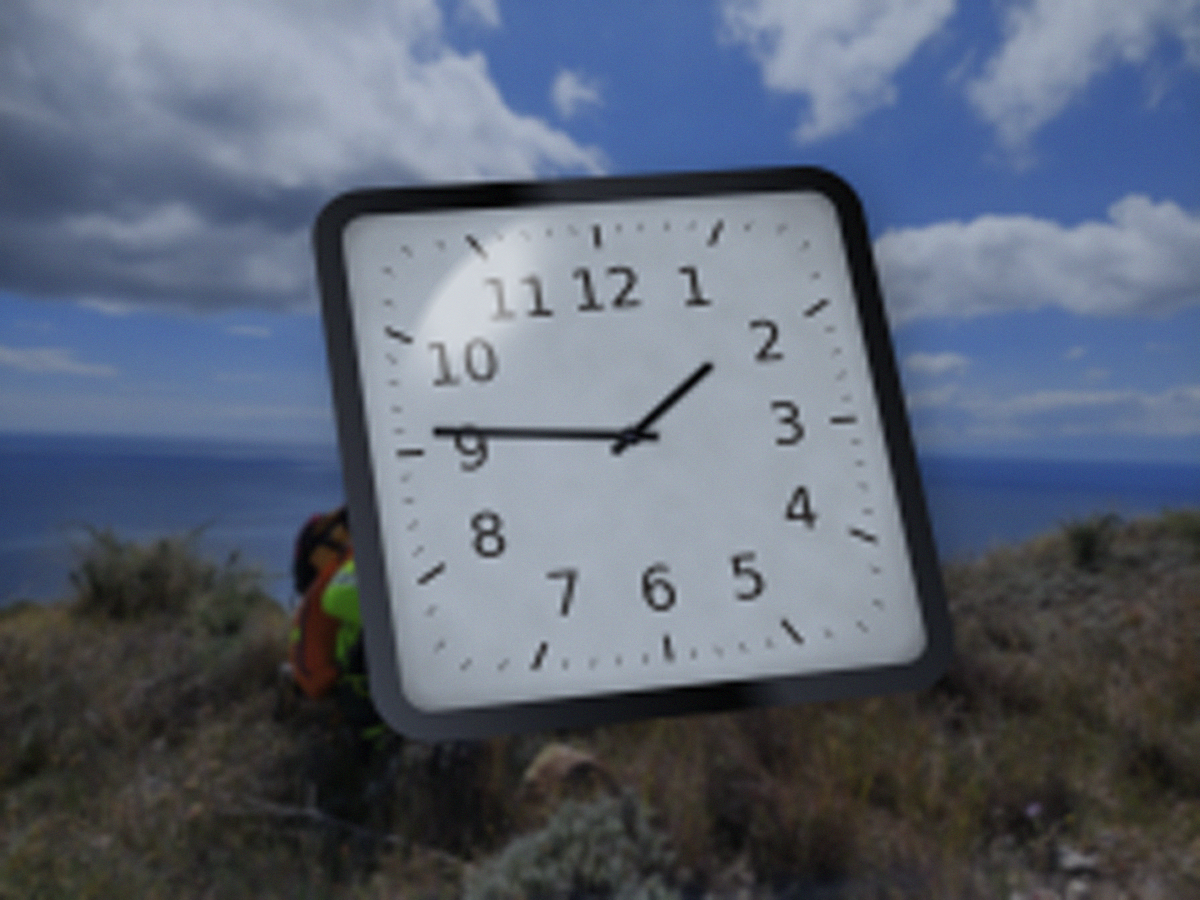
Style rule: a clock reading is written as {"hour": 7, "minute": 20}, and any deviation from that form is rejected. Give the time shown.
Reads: {"hour": 1, "minute": 46}
